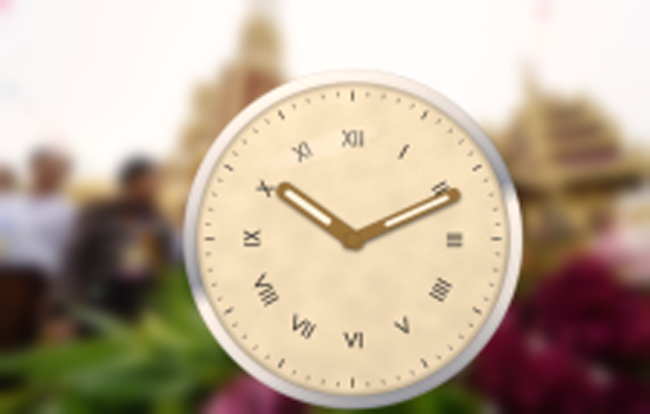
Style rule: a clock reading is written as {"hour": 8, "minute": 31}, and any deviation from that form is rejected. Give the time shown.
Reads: {"hour": 10, "minute": 11}
